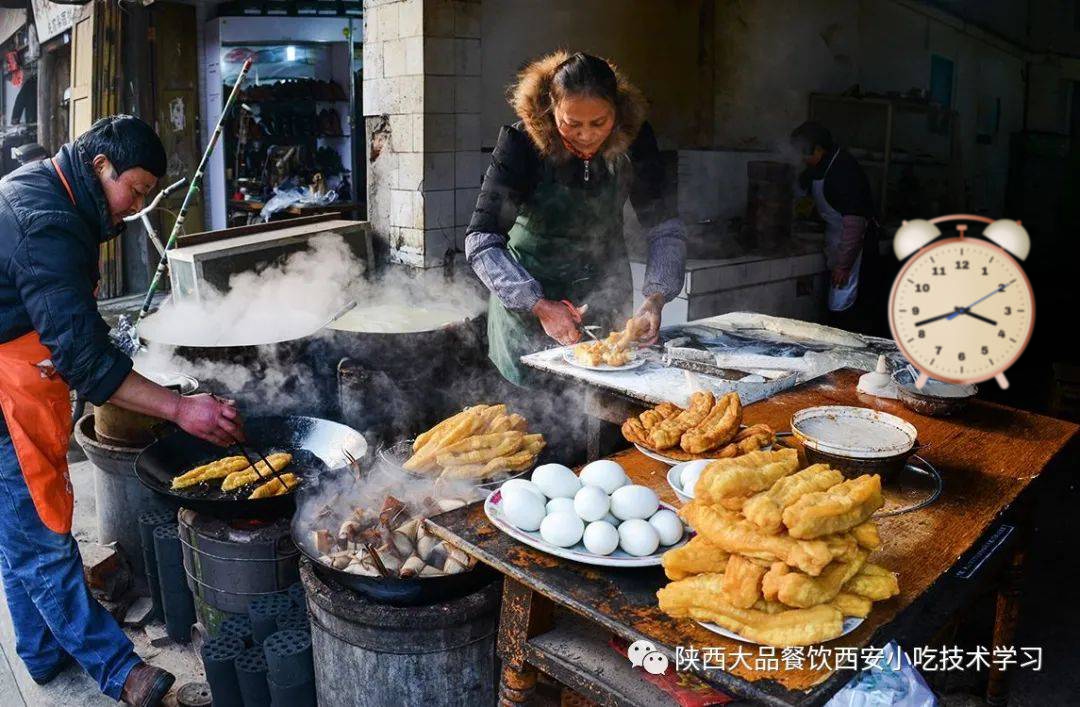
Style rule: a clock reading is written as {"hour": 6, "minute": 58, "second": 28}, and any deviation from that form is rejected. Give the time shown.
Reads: {"hour": 3, "minute": 42, "second": 10}
